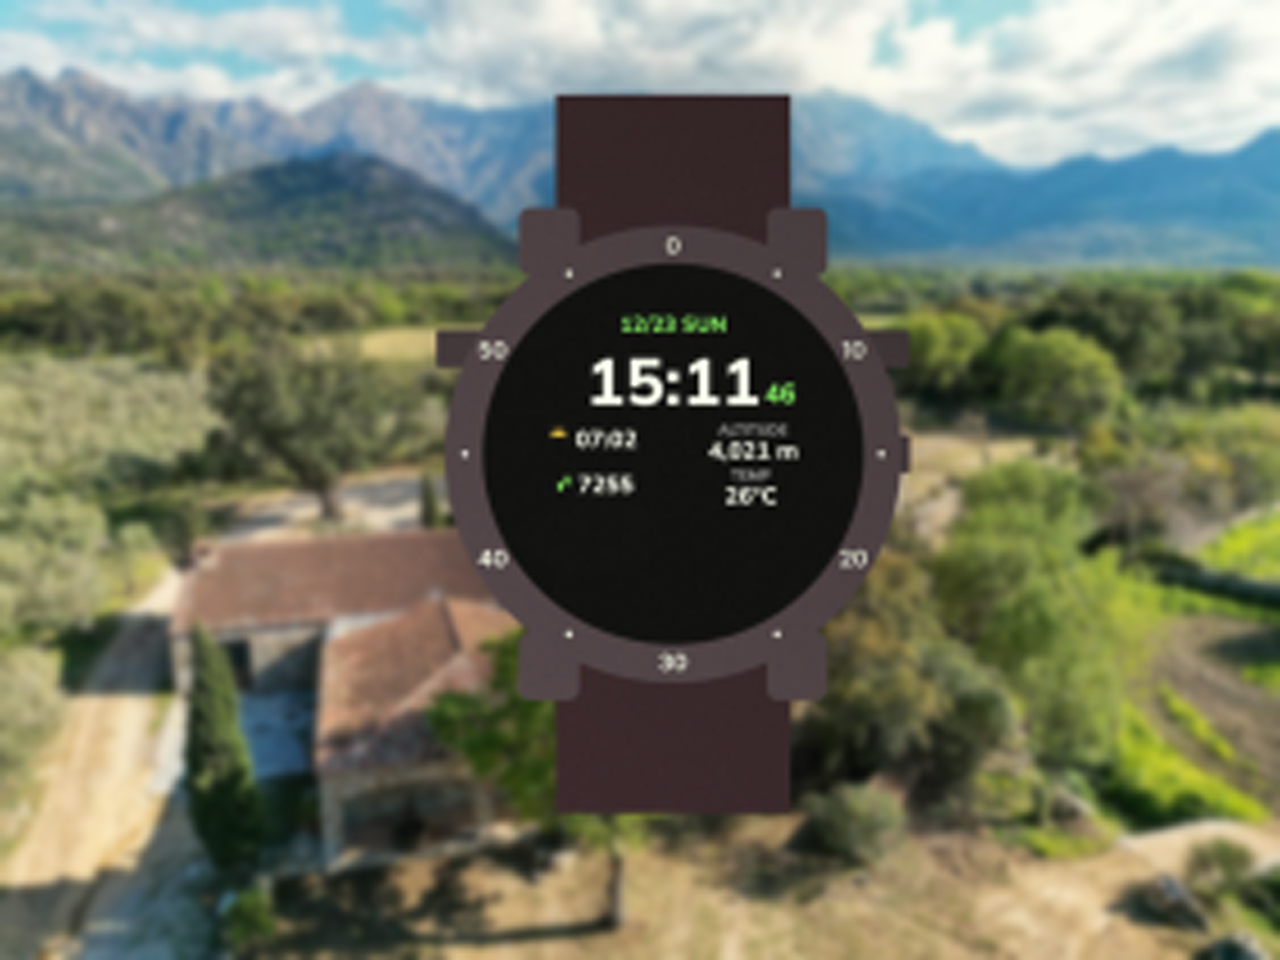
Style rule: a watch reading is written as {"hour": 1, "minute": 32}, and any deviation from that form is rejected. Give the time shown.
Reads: {"hour": 15, "minute": 11}
